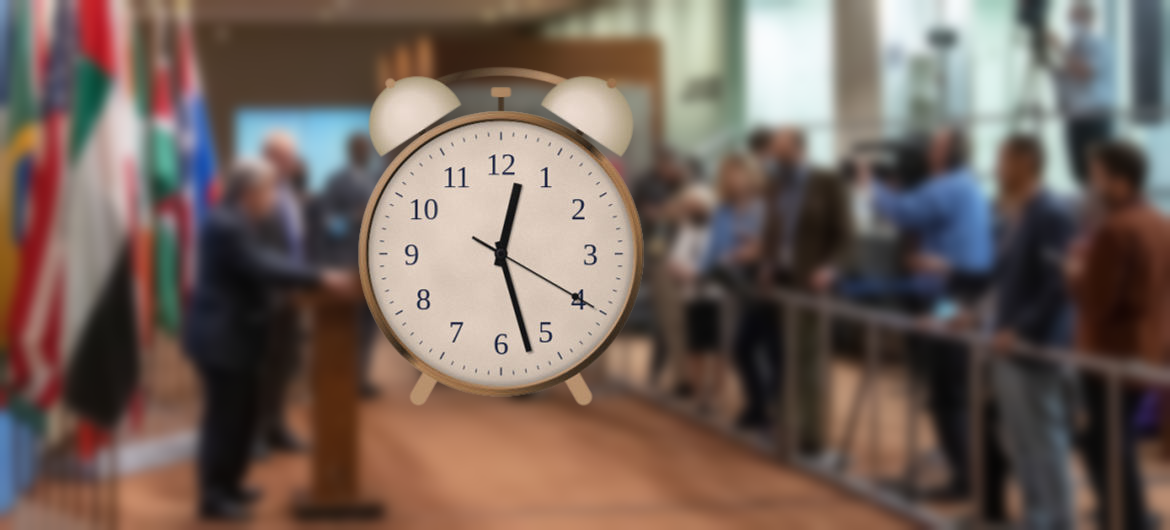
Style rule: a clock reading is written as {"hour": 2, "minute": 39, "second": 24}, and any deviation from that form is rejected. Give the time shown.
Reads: {"hour": 12, "minute": 27, "second": 20}
